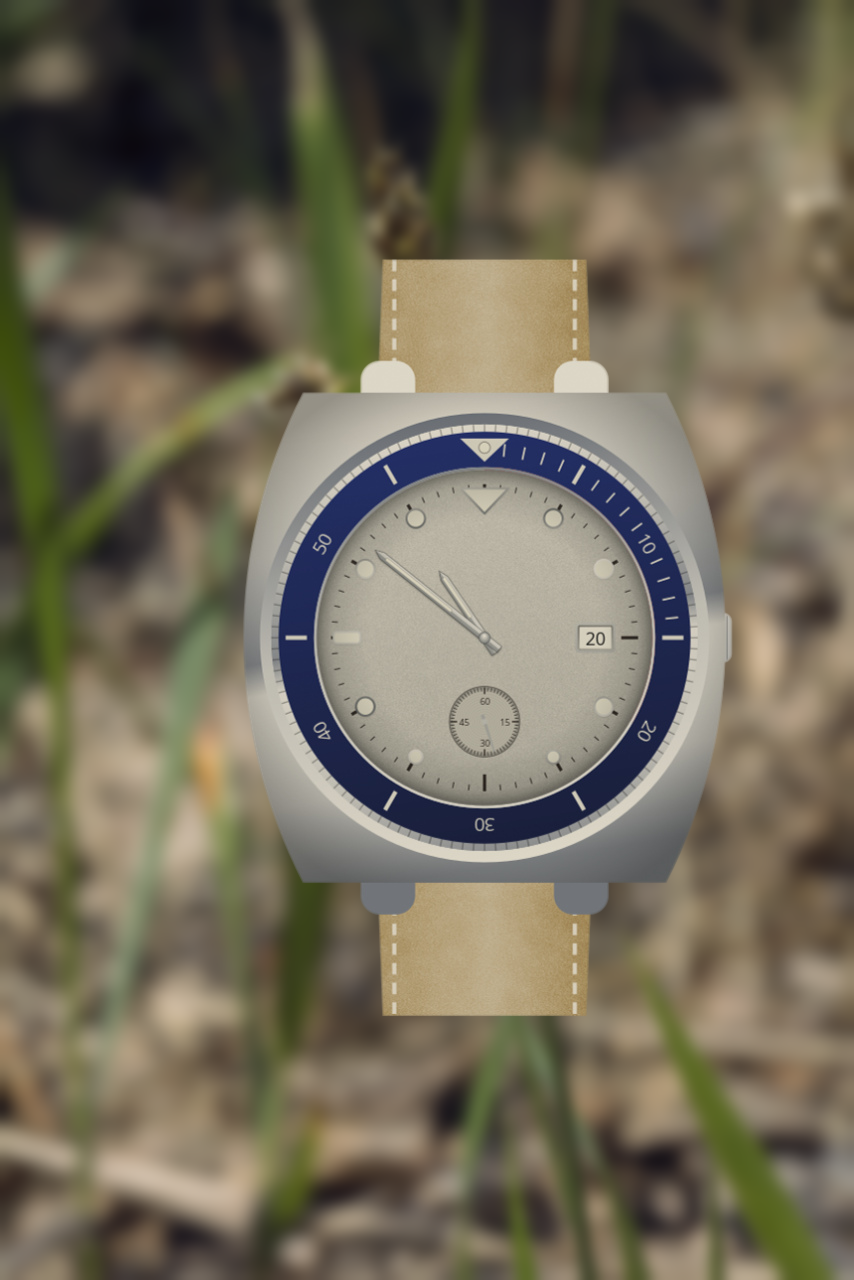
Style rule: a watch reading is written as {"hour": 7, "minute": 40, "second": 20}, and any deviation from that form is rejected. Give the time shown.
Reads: {"hour": 10, "minute": 51, "second": 27}
